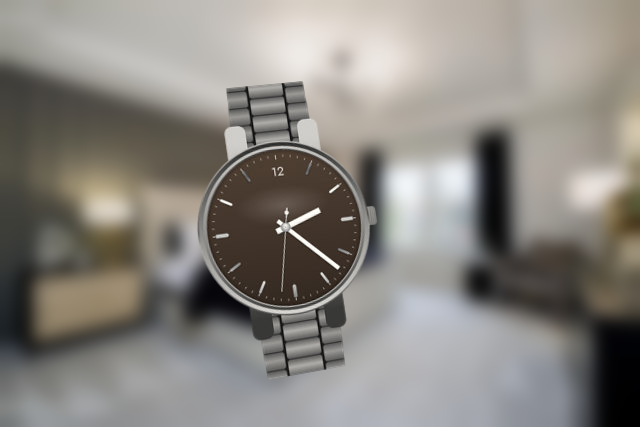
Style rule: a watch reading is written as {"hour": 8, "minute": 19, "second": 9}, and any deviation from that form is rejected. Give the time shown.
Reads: {"hour": 2, "minute": 22, "second": 32}
